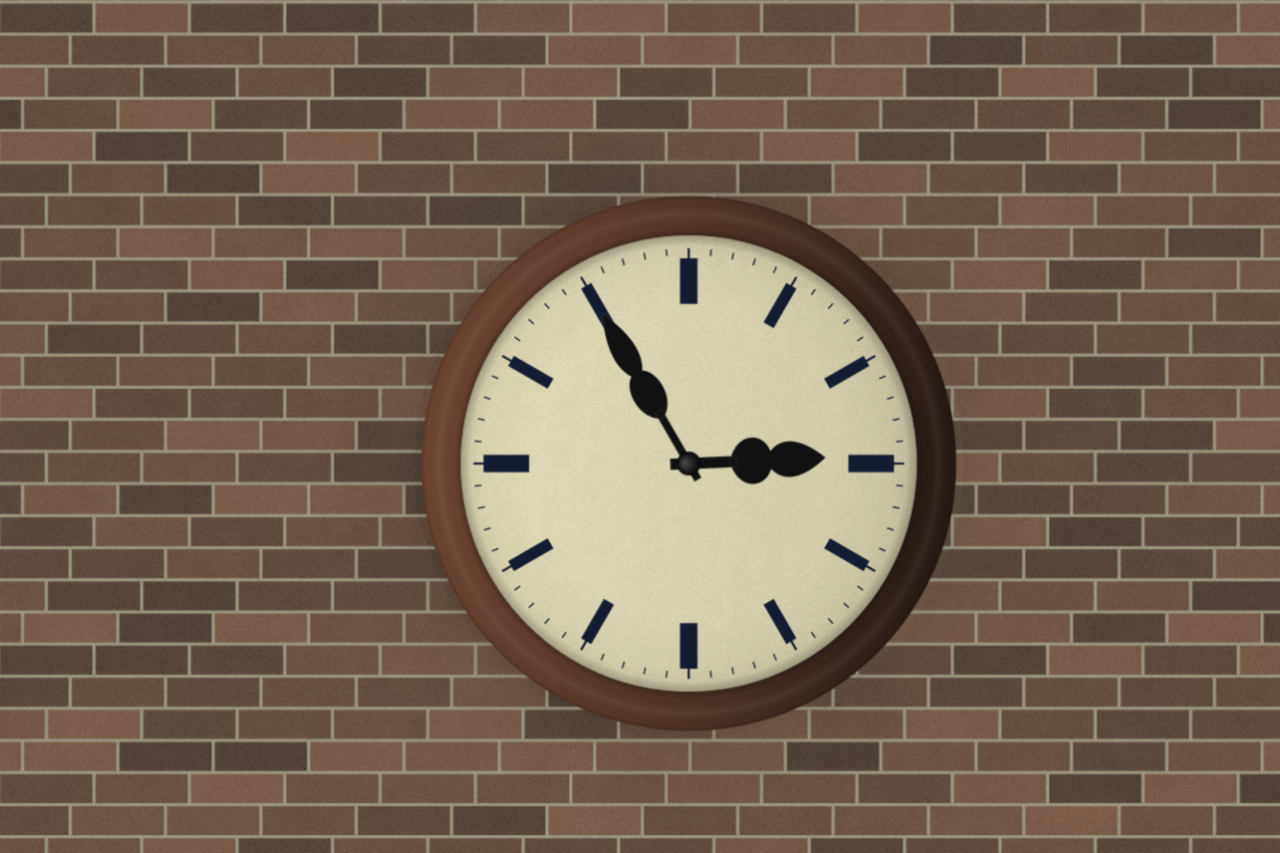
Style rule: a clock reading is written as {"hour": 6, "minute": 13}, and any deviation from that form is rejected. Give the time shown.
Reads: {"hour": 2, "minute": 55}
